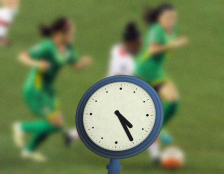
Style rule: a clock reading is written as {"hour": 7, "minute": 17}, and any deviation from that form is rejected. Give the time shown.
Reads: {"hour": 4, "minute": 25}
